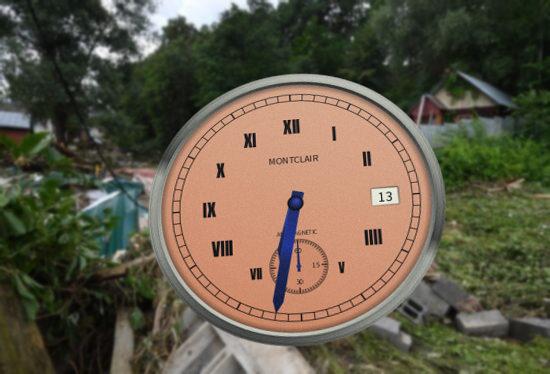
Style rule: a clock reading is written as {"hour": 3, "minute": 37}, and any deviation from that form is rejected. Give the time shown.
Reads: {"hour": 6, "minute": 32}
